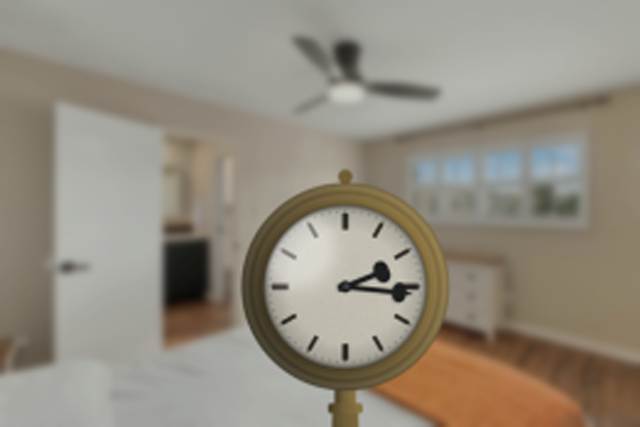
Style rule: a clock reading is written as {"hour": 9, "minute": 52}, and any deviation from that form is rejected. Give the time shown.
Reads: {"hour": 2, "minute": 16}
